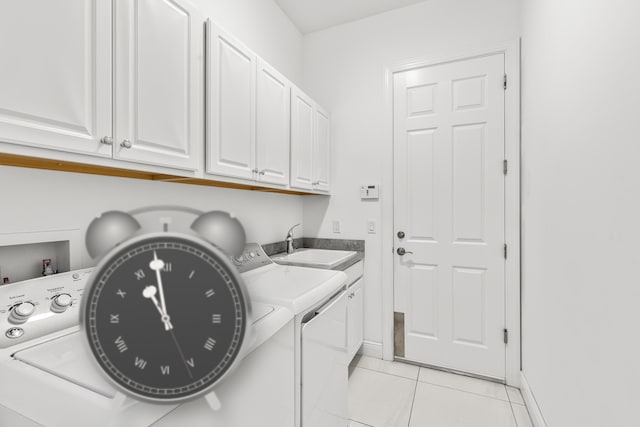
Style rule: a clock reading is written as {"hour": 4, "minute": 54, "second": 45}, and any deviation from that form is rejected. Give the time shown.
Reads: {"hour": 10, "minute": 58, "second": 26}
